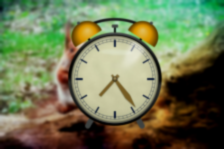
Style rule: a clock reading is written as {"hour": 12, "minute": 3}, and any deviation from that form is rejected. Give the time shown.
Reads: {"hour": 7, "minute": 24}
